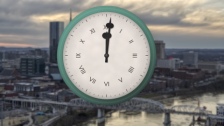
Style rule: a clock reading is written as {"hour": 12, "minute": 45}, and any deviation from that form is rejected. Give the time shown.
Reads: {"hour": 12, "minute": 1}
